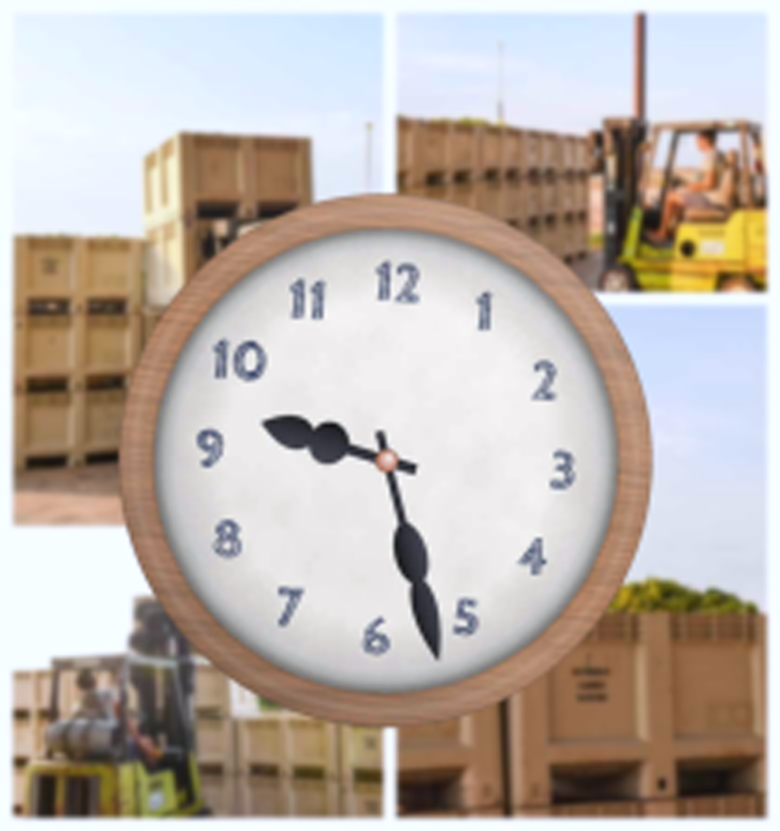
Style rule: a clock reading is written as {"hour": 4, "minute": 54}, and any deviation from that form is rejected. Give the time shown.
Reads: {"hour": 9, "minute": 27}
